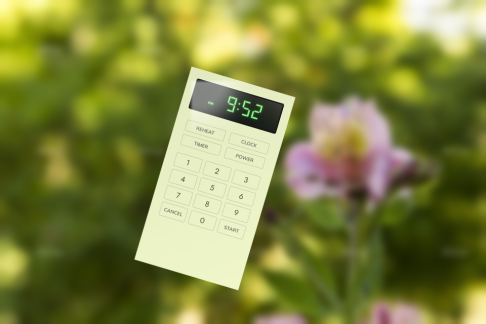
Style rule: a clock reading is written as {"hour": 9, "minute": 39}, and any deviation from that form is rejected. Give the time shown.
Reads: {"hour": 9, "minute": 52}
